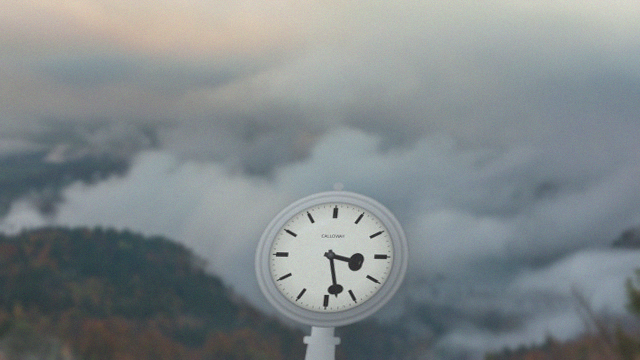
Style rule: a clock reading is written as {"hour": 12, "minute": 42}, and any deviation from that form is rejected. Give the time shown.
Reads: {"hour": 3, "minute": 28}
